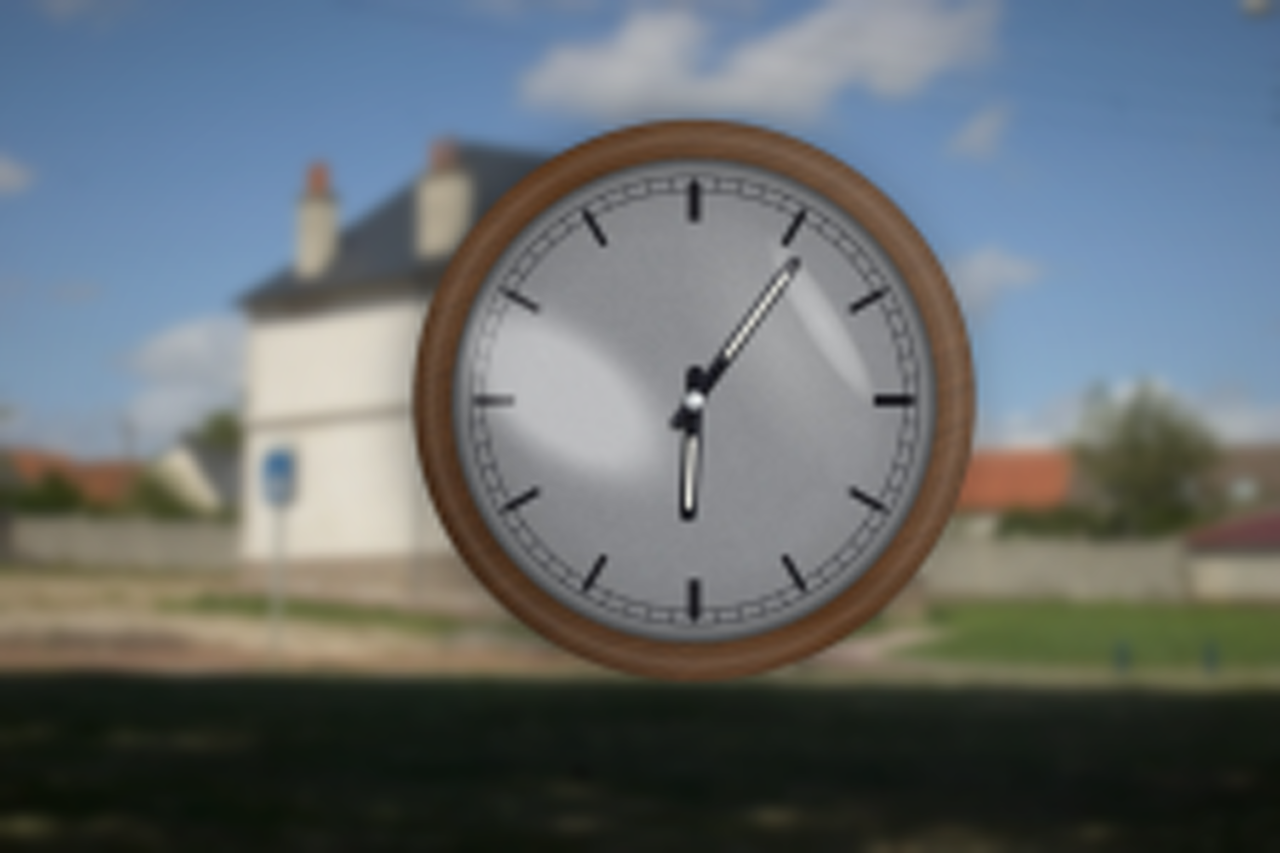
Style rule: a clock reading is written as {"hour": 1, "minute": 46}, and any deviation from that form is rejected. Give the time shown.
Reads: {"hour": 6, "minute": 6}
